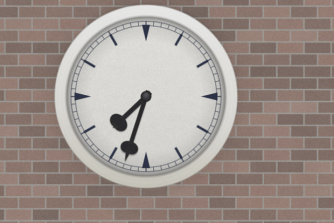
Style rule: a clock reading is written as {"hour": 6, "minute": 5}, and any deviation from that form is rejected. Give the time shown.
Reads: {"hour": 7, "minute": 33}
